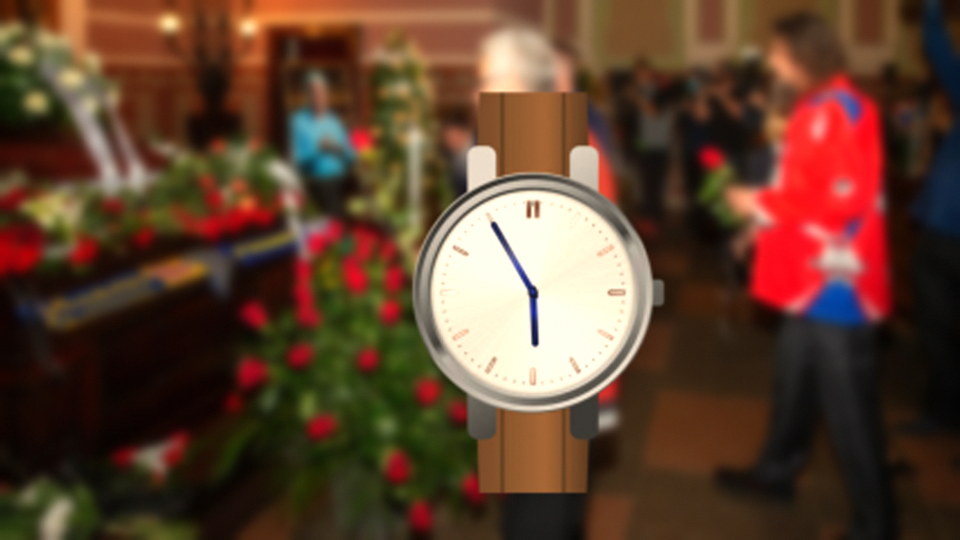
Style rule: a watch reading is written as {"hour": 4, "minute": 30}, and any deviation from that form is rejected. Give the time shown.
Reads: {"hour": 5, "minute": 55}
